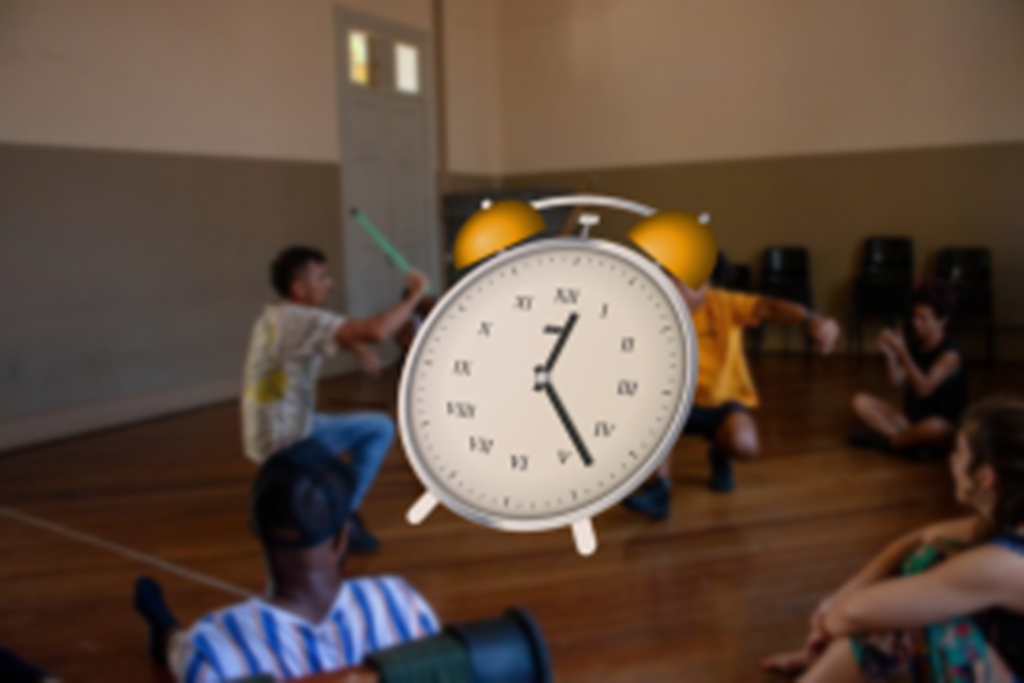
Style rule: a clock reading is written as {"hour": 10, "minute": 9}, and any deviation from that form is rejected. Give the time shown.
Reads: {"hour": 12, "minute": 23}
